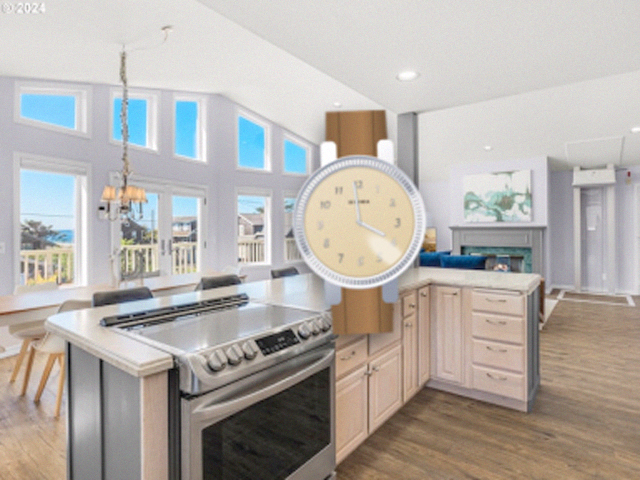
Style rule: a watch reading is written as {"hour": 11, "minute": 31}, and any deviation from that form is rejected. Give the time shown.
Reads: {"hour": 3, "minute": 59}
